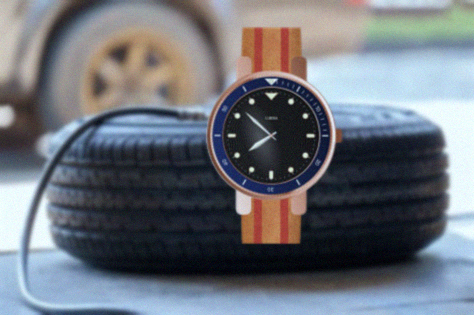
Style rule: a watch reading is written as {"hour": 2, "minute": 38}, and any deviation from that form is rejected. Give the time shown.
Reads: {"hour": 7, "minute": 52}
